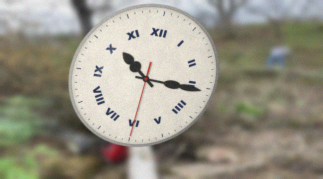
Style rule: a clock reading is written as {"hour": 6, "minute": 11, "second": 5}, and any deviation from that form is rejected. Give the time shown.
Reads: {"hour": 10, "minute": 15, "second": 30}
